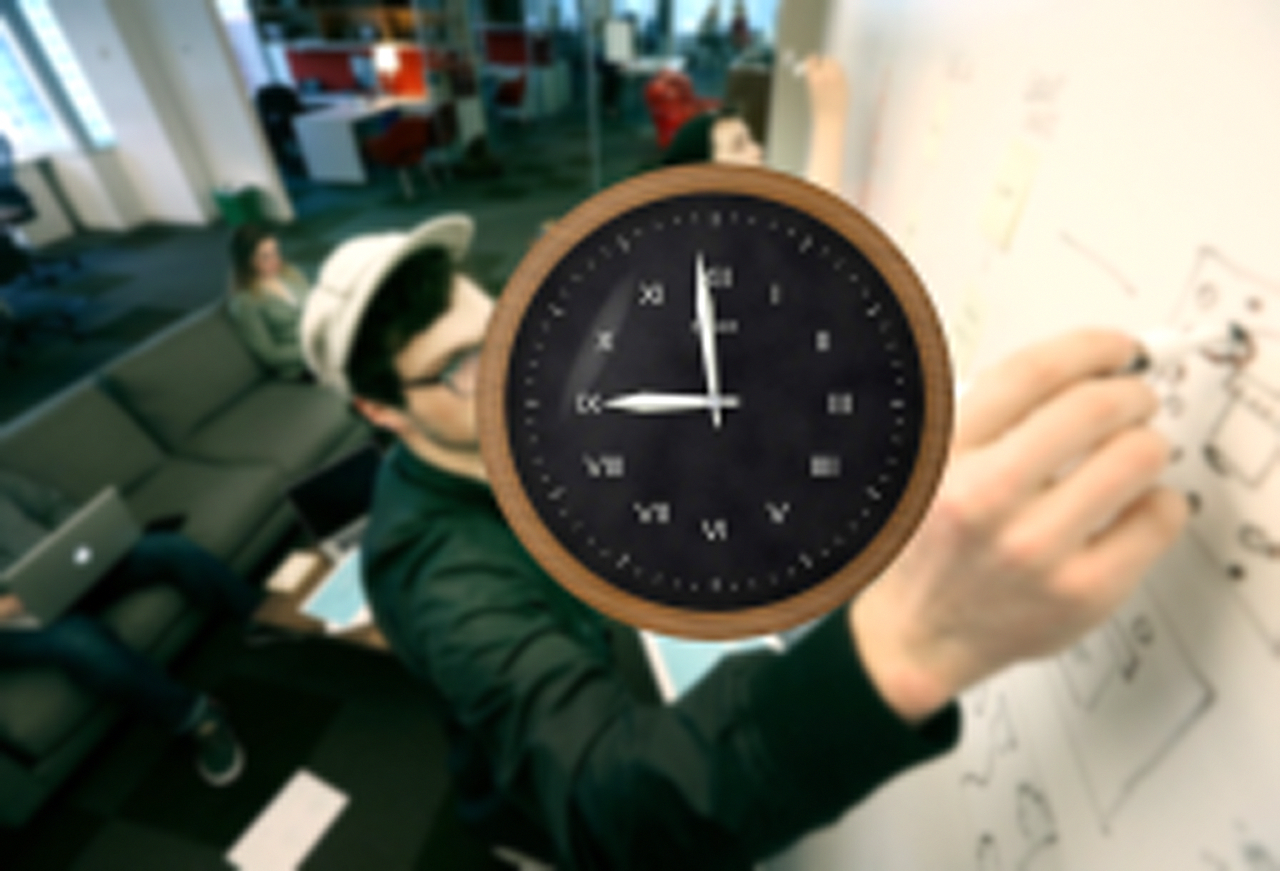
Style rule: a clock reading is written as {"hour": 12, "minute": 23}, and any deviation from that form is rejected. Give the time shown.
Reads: {"hour": 8, "minute": 59}
